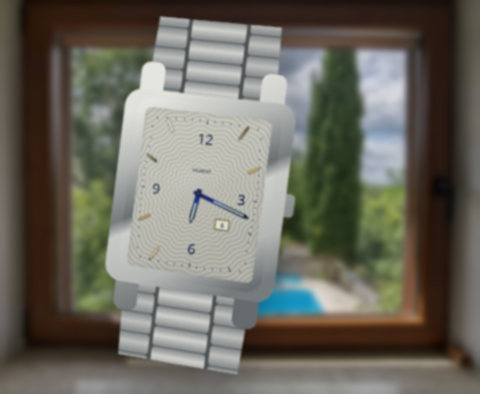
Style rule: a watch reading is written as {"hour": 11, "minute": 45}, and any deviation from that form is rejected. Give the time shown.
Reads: {"hour": 6, "minute": 18}
